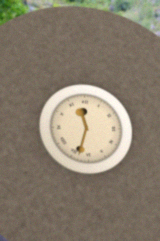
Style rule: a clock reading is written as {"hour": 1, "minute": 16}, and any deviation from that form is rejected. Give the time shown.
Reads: {"hour": 11, "minute": 33}
